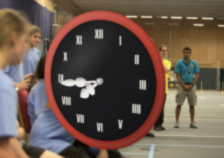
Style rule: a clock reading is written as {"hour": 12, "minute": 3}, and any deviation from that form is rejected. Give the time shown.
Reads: {"hour": 7, "minute": 44}
